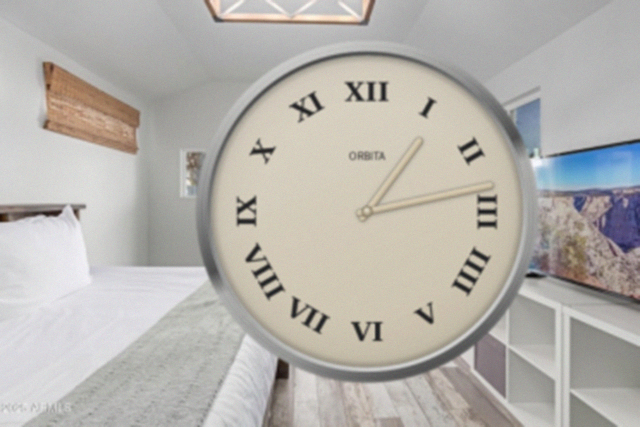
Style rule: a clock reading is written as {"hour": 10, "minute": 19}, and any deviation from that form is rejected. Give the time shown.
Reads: {"hour": 1, "minute": 13}
